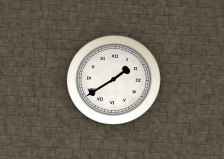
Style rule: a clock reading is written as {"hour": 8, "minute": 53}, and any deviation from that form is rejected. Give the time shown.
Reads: {"hour": 1, "minute": 39}
